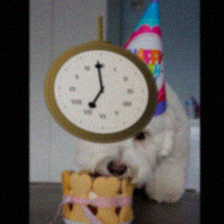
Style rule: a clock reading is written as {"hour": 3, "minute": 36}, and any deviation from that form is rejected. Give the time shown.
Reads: {"hour": 6, "minute": 59}
